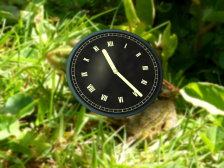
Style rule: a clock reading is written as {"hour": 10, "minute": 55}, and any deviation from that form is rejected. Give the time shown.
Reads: {"hour": 11, "minute": 24}
